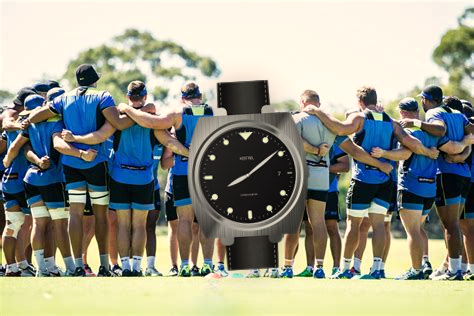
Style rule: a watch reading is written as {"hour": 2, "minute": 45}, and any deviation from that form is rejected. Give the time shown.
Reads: {"hour": 8, "minute": 9}
